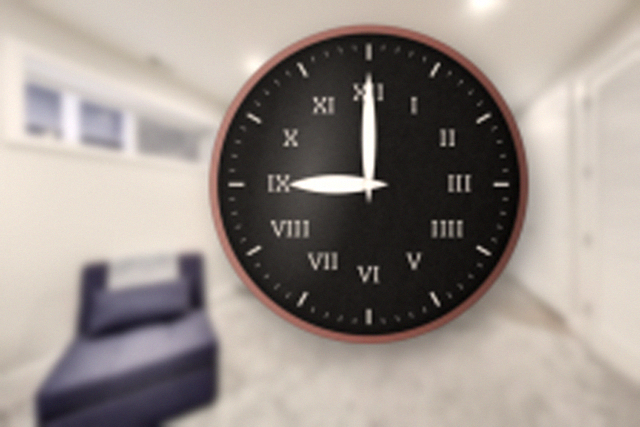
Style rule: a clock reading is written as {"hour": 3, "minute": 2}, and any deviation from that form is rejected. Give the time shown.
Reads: {"hour": 9, "minute": 0}
